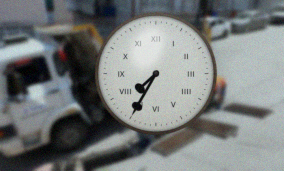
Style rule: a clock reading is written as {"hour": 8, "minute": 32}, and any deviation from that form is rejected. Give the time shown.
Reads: {"hour": 7, "minute": 35}
